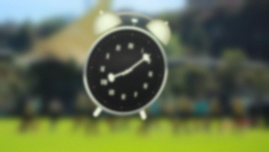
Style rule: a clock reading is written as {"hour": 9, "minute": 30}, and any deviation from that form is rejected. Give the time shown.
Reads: {"hour": 8, "minute": 8}
